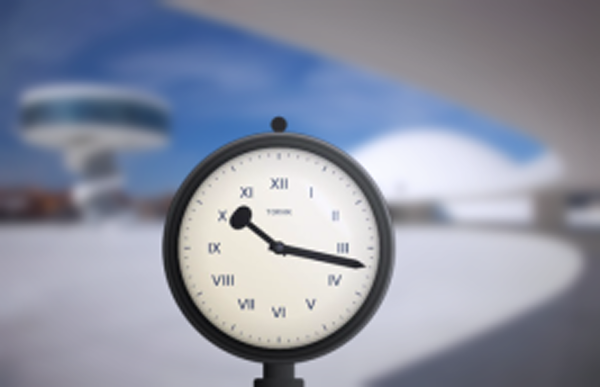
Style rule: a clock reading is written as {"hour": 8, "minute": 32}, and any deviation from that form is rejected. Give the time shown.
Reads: {"hour": 10, "minute": 17}
